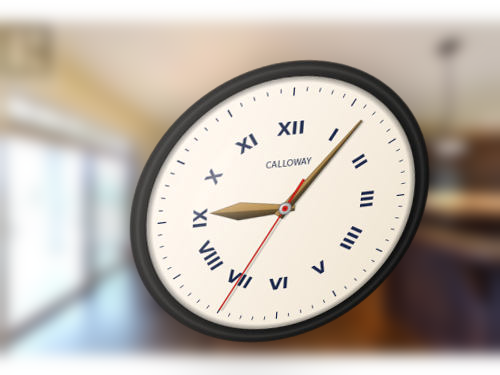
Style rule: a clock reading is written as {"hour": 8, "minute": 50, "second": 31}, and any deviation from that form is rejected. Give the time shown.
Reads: {"hour": 9, "minute": 6, "second": 35}
